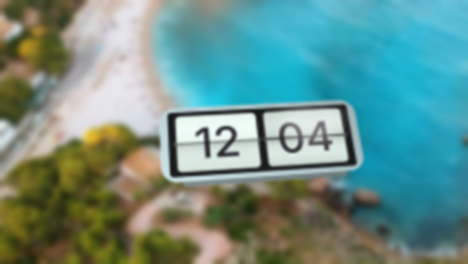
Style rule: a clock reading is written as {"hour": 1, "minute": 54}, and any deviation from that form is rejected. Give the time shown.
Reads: {"hour": 12, "minute": 4}
